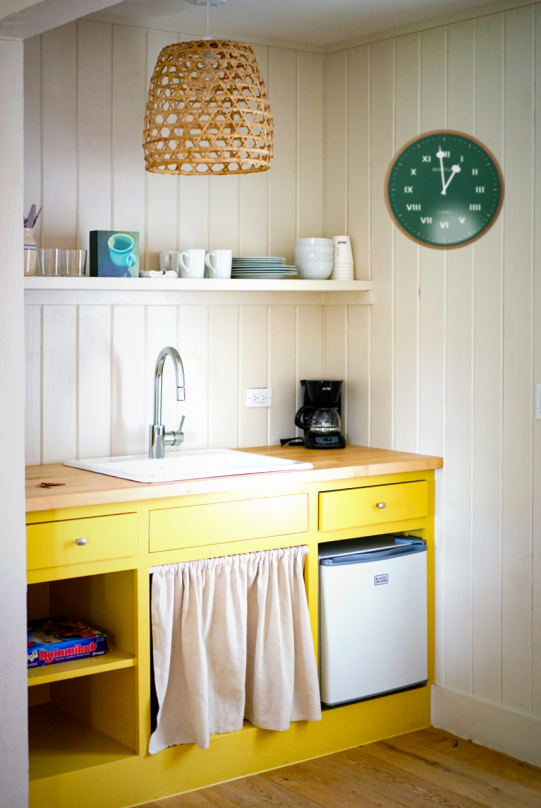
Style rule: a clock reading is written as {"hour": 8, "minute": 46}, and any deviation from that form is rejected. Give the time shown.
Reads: {"hour": 12, "minute": 59}
